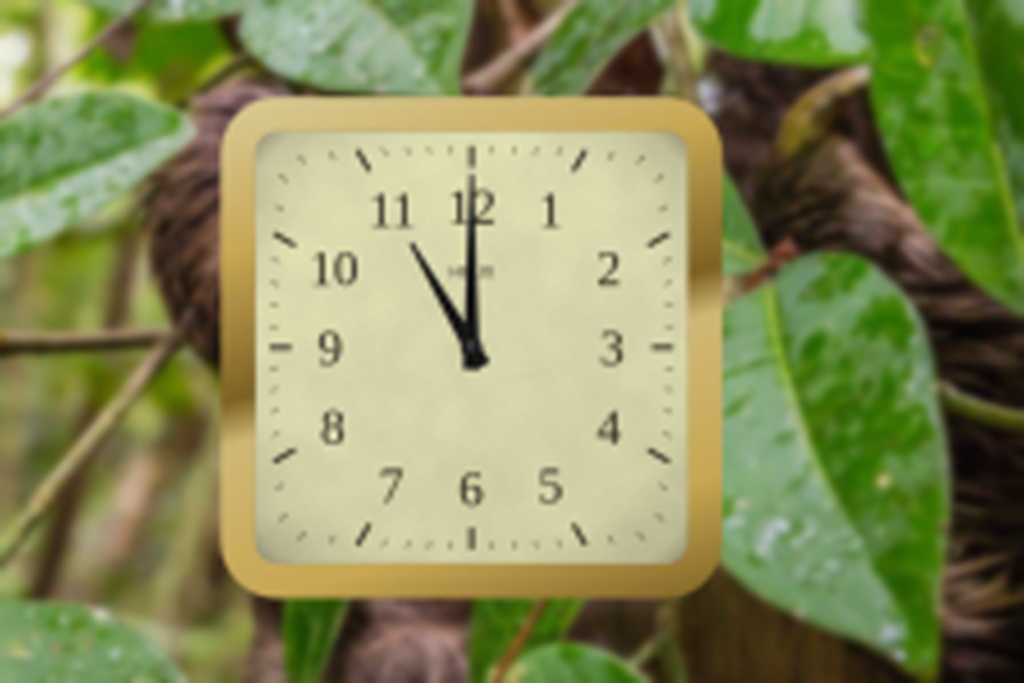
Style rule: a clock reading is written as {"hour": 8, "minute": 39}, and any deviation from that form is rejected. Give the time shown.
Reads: {"hour": 11, "minute": 0}
